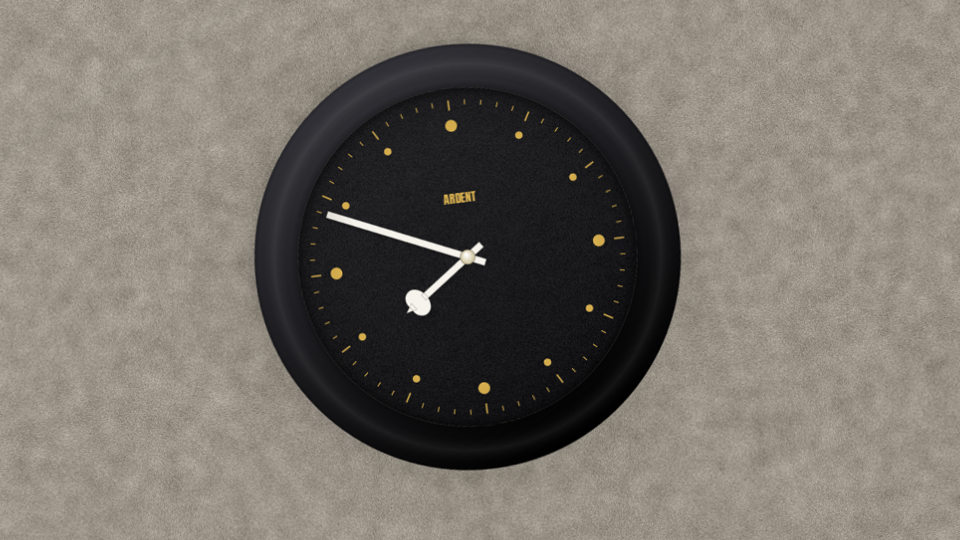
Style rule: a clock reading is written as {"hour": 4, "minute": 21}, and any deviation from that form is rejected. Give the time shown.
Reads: {"hour": 7, "minute": 49}
